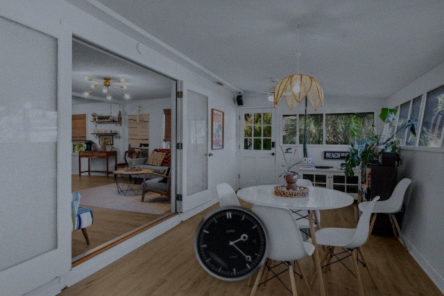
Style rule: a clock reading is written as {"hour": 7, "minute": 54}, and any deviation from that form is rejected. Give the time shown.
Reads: {"hour": 2, "minute": 23}
